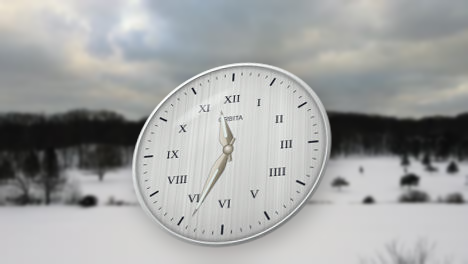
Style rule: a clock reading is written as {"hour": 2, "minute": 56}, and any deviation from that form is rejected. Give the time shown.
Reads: {"hour": 11, "minute": 34}
